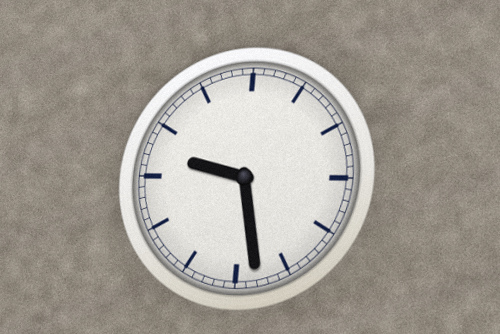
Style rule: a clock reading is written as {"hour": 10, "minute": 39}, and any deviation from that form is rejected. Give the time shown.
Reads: {"hour": 9, "minute": 28}
